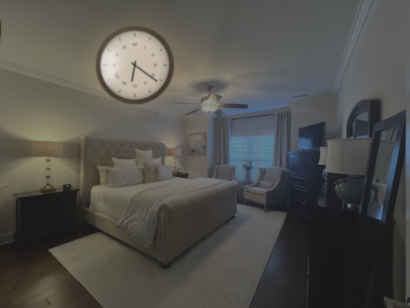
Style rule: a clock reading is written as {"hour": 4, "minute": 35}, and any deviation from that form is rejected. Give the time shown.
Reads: {"hour": 6, "minute": 21}
